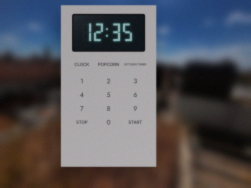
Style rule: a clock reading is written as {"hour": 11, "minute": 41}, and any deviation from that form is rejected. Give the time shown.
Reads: {"hour": 12, "minute": 35}
